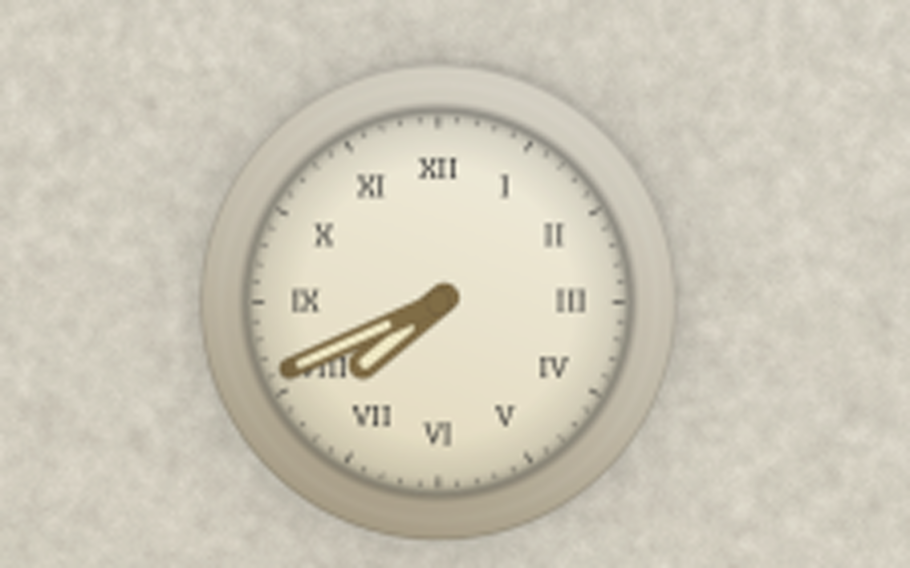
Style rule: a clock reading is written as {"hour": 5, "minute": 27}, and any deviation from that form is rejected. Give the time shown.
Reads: {"hour": 7, "minute": 41}
